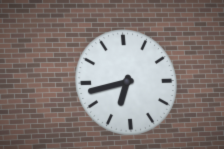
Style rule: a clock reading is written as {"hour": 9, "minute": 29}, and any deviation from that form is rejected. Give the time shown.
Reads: {"hour": 6, "minute": 43}
